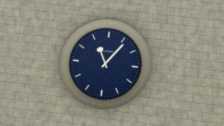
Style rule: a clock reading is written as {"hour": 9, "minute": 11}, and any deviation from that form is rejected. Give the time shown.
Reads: {"hour": 11, "minute": 6}
